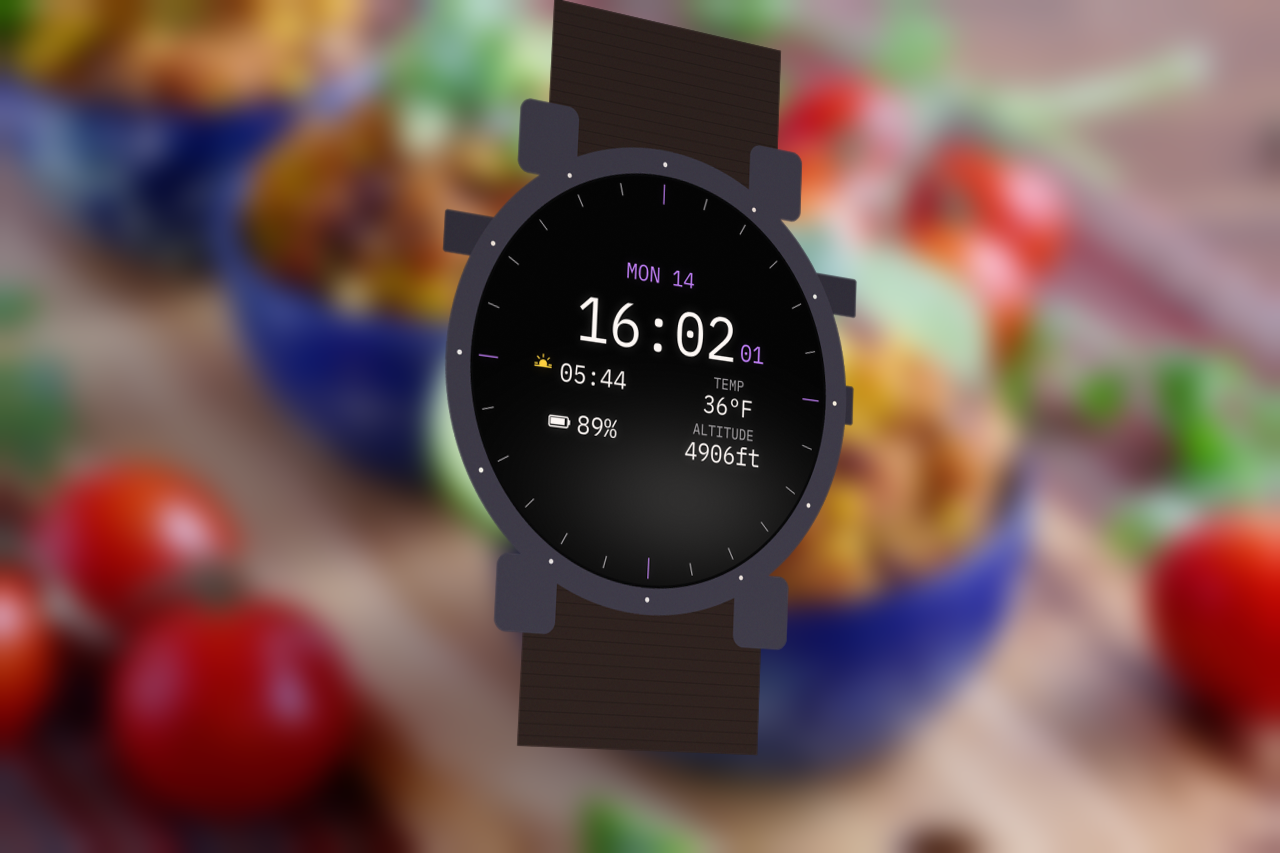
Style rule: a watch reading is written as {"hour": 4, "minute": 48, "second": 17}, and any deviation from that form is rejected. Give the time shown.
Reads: {"hour": 16, "minute": 2, "second": 1}
